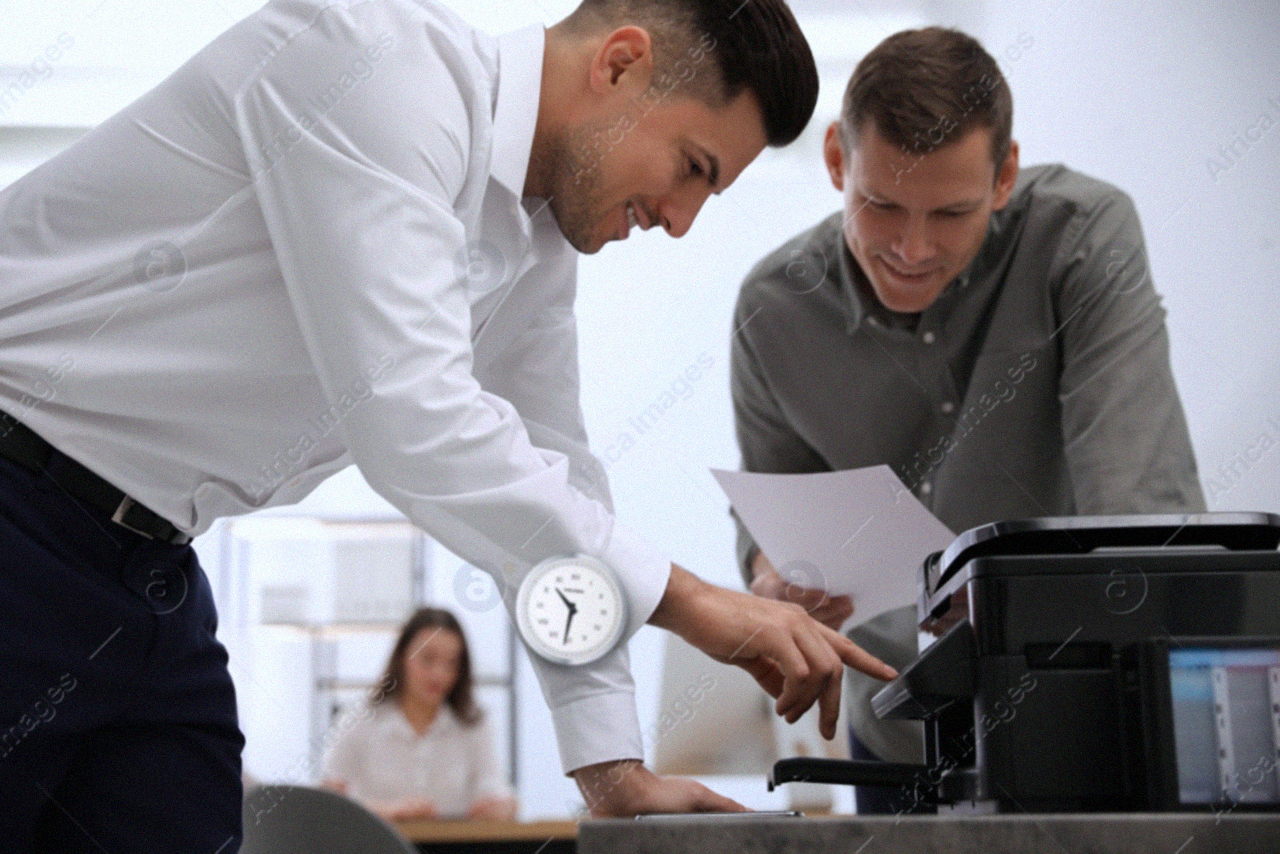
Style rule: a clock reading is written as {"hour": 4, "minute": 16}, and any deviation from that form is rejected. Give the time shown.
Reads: {"hour": 10, "minute": 31}
